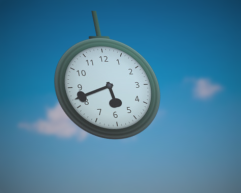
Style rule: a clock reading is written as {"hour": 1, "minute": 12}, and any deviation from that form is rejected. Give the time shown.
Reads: {"hour": 5, "minute": 42}
